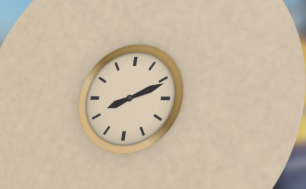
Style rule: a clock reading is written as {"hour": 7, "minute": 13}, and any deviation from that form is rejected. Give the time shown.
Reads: {"hour": 8, "minute": 11}
